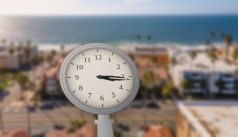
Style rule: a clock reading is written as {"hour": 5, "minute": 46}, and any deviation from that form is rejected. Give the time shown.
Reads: {"hour": 3, "minute": 16}
